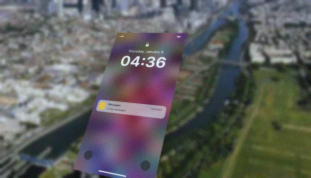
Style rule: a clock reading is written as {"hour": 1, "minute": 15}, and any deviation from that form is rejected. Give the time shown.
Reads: {"hour": 4, "minute": 36}
